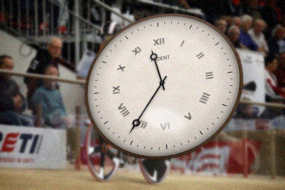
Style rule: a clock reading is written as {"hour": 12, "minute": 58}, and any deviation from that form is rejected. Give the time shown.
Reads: {"hour": 11, "minute": 36}
